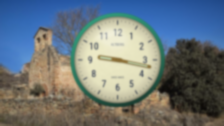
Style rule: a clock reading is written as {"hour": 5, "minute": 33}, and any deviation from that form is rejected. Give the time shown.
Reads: {"hour": 9, "minute": 17}
